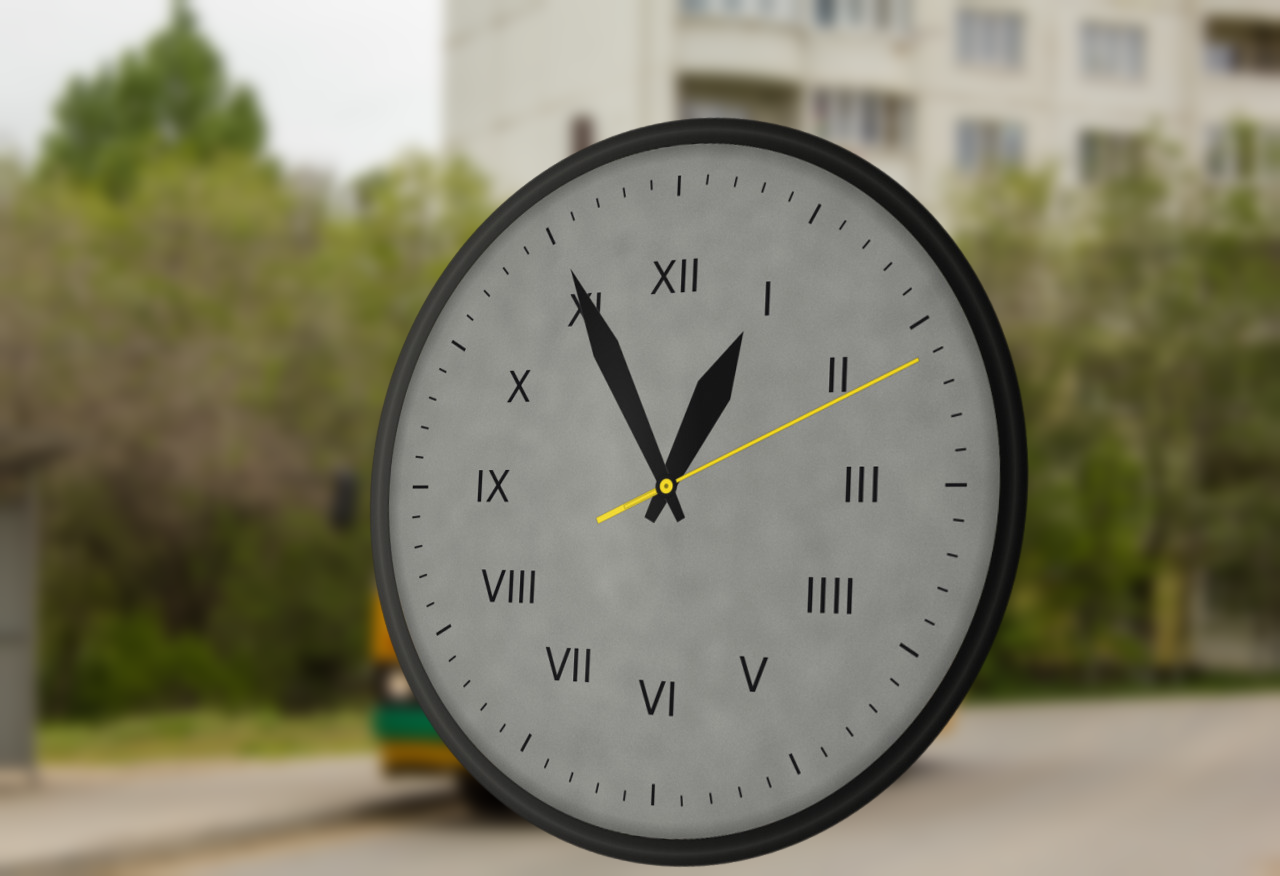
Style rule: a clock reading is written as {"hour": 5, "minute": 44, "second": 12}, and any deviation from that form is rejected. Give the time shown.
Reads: {"hour": 12, "minute": 55, "second": 11}
